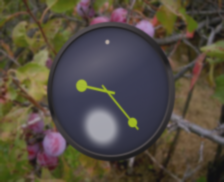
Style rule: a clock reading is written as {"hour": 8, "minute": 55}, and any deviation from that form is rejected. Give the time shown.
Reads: {"hour": 9, "minute": 23}
